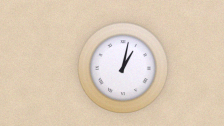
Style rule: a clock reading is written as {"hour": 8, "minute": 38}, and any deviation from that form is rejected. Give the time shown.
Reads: {"hour": 1, "minute": 2}
